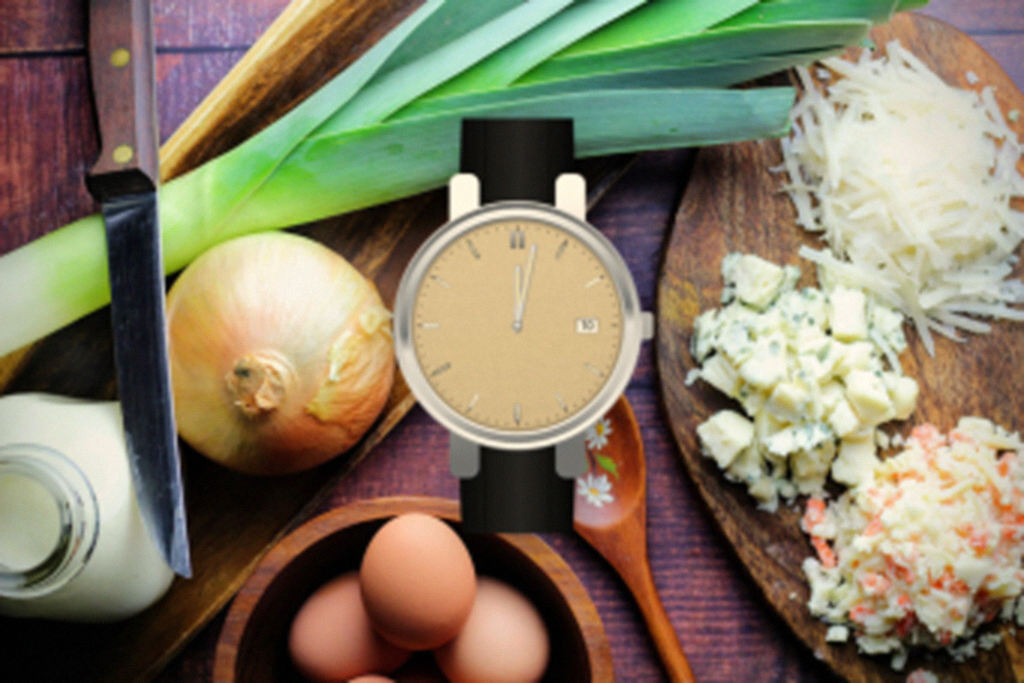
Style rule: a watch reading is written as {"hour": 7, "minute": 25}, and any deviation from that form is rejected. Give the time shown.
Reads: {"hour": 12, "minute": 2}
